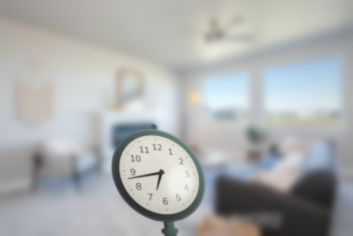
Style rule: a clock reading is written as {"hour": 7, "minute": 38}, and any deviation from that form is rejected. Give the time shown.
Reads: {"hour": 6, "minute": 43}
